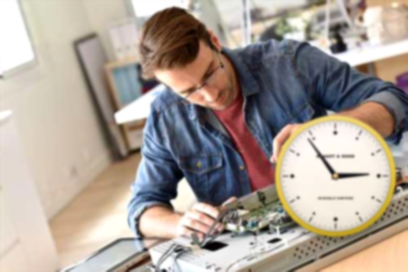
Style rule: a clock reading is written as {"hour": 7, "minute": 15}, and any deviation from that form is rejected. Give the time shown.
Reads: {"hour": 2, "minute": 54}
